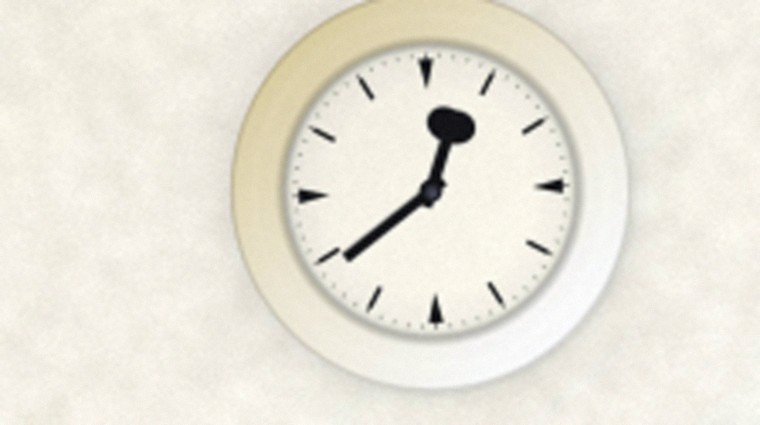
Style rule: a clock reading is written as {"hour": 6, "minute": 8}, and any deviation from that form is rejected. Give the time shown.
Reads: {"hour": 12, "minute": 39}
